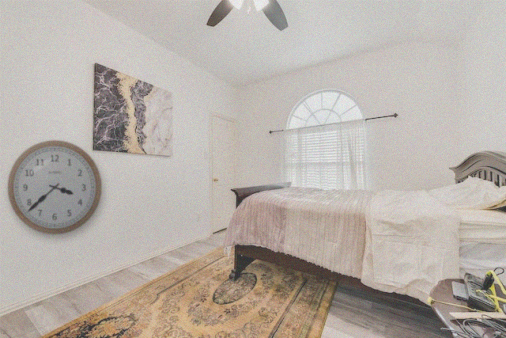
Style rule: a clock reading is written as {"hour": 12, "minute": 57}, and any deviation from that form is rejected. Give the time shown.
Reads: {"hour": 3, "minute": 38}
